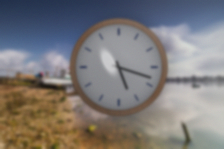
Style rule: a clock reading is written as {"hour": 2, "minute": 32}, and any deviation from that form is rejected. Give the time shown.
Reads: {"hour": 5, "minute": 18}
